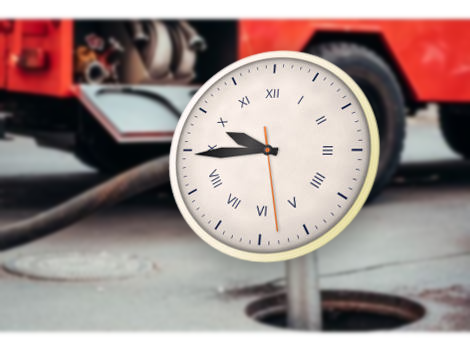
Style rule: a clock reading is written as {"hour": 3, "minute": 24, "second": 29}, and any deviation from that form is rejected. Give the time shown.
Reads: {"hour": 9, "minute": 44, "second": 28}
